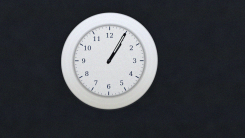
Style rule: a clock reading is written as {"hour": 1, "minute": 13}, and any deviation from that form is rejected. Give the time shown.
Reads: {"hour": 1, "minute": 5}
